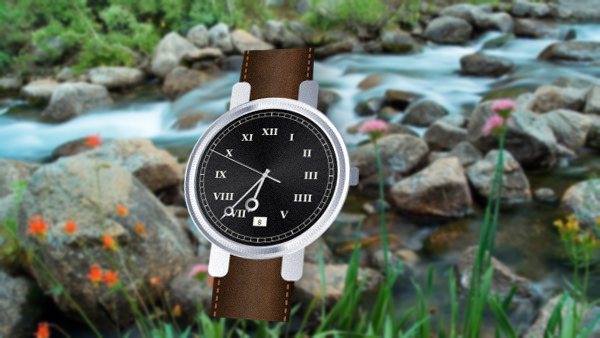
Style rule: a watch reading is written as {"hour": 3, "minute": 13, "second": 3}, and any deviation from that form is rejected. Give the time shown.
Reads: {"hour": 6, "minute": 36, "second": 49}
